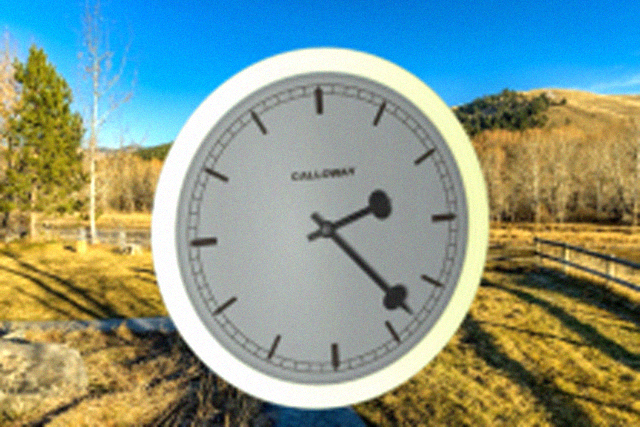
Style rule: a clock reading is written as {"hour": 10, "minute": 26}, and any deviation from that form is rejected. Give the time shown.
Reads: {"hour": 2, "minute": 23}
